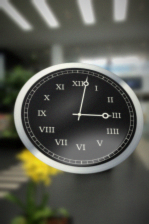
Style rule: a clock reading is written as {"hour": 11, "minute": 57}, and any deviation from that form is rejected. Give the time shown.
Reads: {"hour": 3, "minute": 2}
